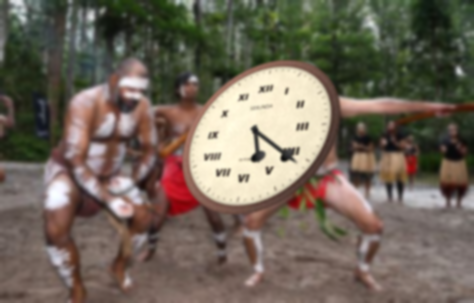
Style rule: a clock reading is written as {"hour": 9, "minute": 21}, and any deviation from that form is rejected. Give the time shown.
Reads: {"hour": 5, "minute": 21}
